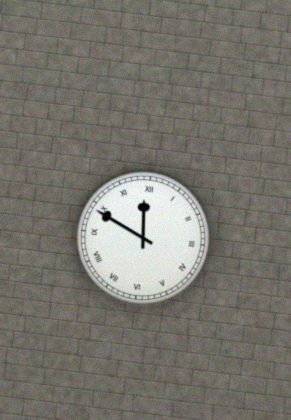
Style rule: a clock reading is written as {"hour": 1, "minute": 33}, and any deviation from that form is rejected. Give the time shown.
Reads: {"hour": 11, "minute": 49}
